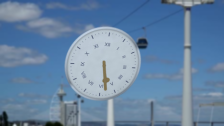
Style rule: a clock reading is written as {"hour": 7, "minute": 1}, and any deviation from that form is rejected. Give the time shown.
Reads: {"hour": 5, "minute": 28}
